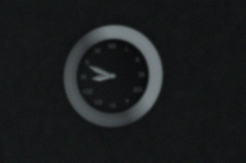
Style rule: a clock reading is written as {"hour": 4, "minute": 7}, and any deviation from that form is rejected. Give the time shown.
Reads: {"hour": 8, "minute": 49}
